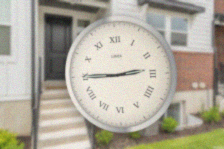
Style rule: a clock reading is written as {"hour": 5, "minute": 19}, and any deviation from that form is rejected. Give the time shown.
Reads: {"hour": 2, "minute": 45}
